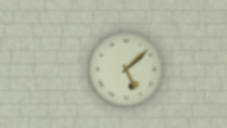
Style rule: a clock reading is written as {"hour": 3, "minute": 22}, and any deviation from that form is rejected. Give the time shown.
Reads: {"hour": 5, "minute": 8}
